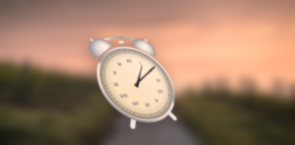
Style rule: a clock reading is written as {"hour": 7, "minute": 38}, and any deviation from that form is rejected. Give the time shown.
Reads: {"hour": 1, "minute": 10}
